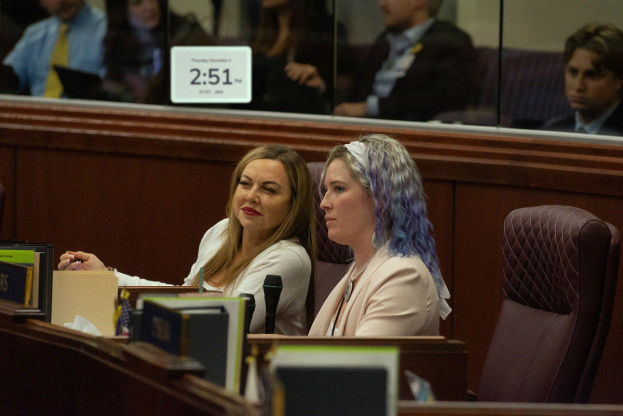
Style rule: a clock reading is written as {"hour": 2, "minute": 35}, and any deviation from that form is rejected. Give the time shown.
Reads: {"hour": 2, "minute": 51}
